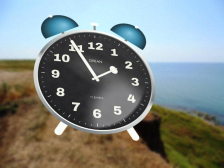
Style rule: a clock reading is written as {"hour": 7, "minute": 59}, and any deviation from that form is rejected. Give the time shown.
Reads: {"hour": 1, "minute": 55}
